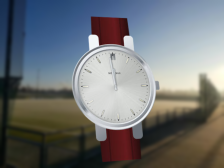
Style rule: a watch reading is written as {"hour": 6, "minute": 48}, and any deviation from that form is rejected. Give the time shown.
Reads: {"hour": 11, "minute": 59}
